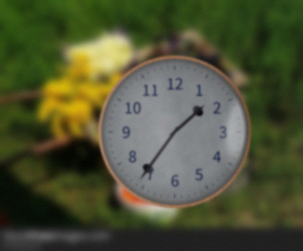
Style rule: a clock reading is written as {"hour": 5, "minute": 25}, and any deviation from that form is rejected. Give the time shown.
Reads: {"hour": 1, "minute": 36}
